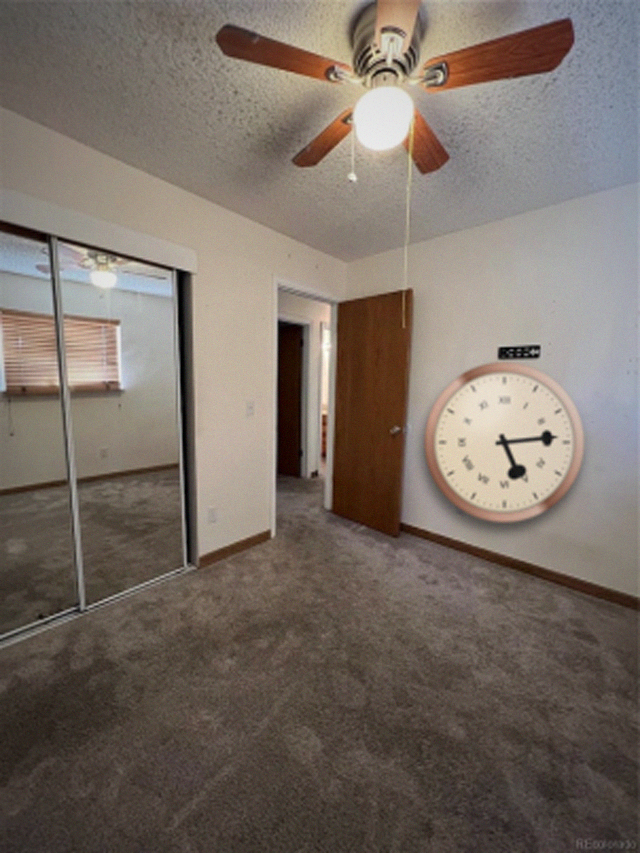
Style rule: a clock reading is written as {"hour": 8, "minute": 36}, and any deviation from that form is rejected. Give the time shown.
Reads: {"hour": 5, "minute": 14}
